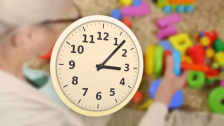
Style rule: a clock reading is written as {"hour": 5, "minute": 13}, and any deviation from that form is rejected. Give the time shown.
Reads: {"hour": 3, "minute": 7}
